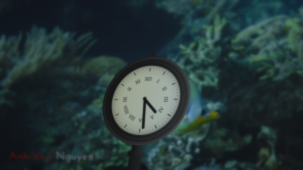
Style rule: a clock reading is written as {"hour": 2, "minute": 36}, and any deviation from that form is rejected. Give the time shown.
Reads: {"hour": 4, "minute": 29}
